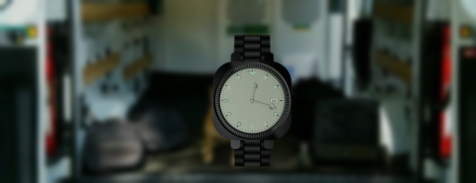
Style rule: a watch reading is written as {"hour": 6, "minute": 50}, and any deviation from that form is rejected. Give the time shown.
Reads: {"hour": 12, "minute": 18}
